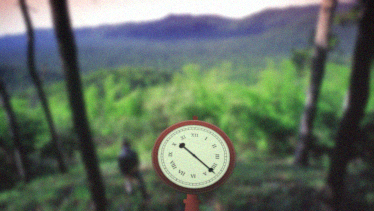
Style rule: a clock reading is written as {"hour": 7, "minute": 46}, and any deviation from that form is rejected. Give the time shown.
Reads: {"hour": 10, "minute": 22}
